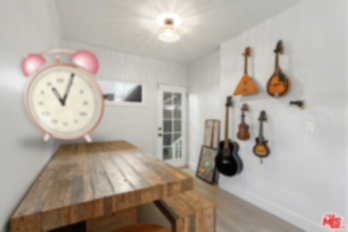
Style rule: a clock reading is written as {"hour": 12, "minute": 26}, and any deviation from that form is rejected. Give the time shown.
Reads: {"hour": 11, "minute": 4}
